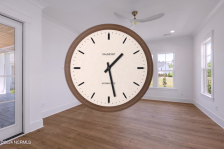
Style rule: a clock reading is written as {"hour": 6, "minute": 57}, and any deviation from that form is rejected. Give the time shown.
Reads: {"hour": 1, "minute": 28}
